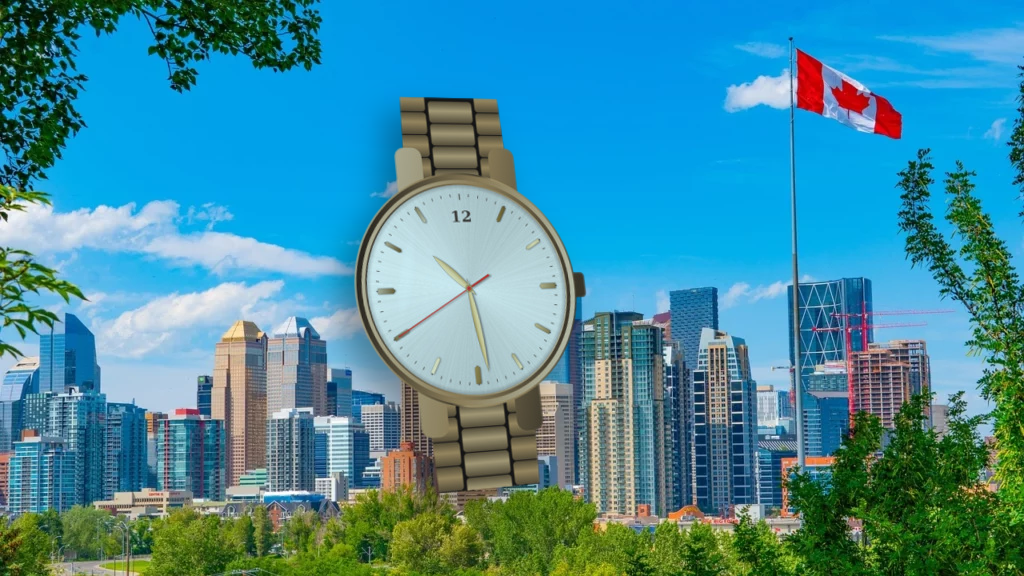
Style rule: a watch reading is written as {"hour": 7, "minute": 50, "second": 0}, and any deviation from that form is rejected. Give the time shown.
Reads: {"hour": 10, "minute": 28, "second": 40}
